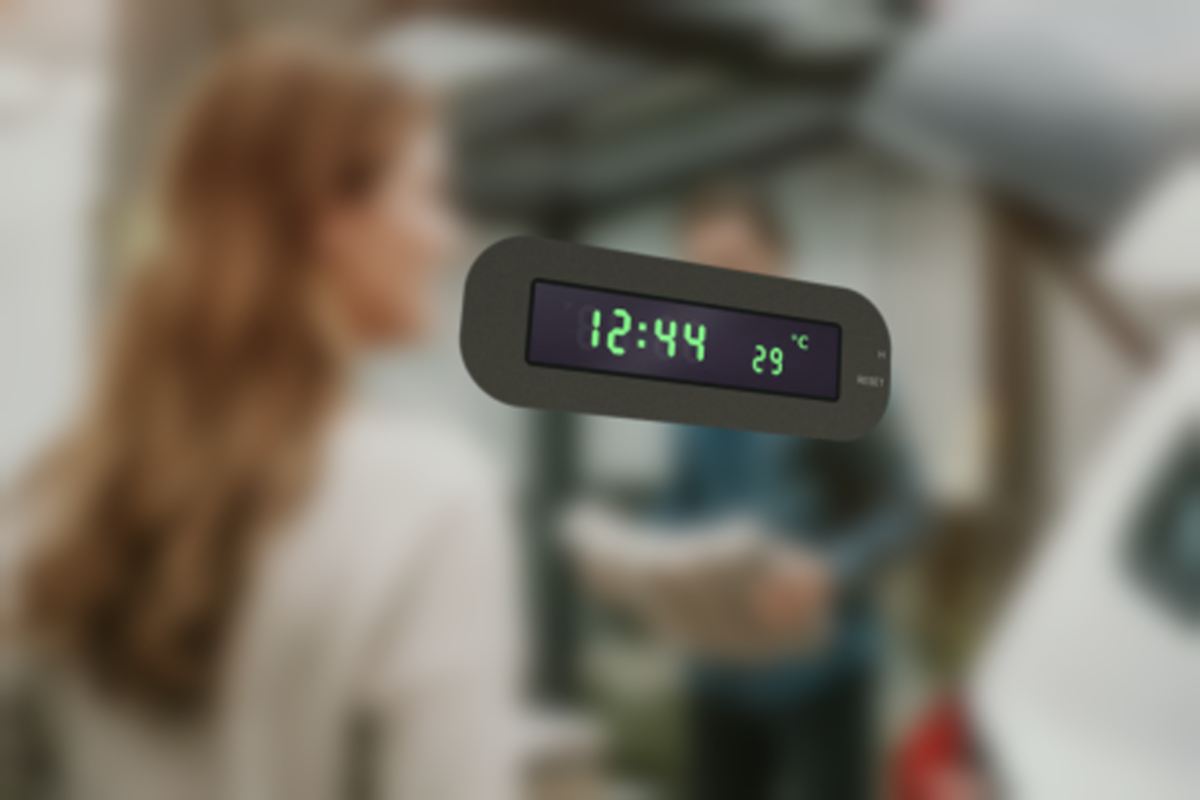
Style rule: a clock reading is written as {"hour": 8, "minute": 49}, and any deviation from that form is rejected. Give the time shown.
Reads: {"hour": 12, "minute": 44}
